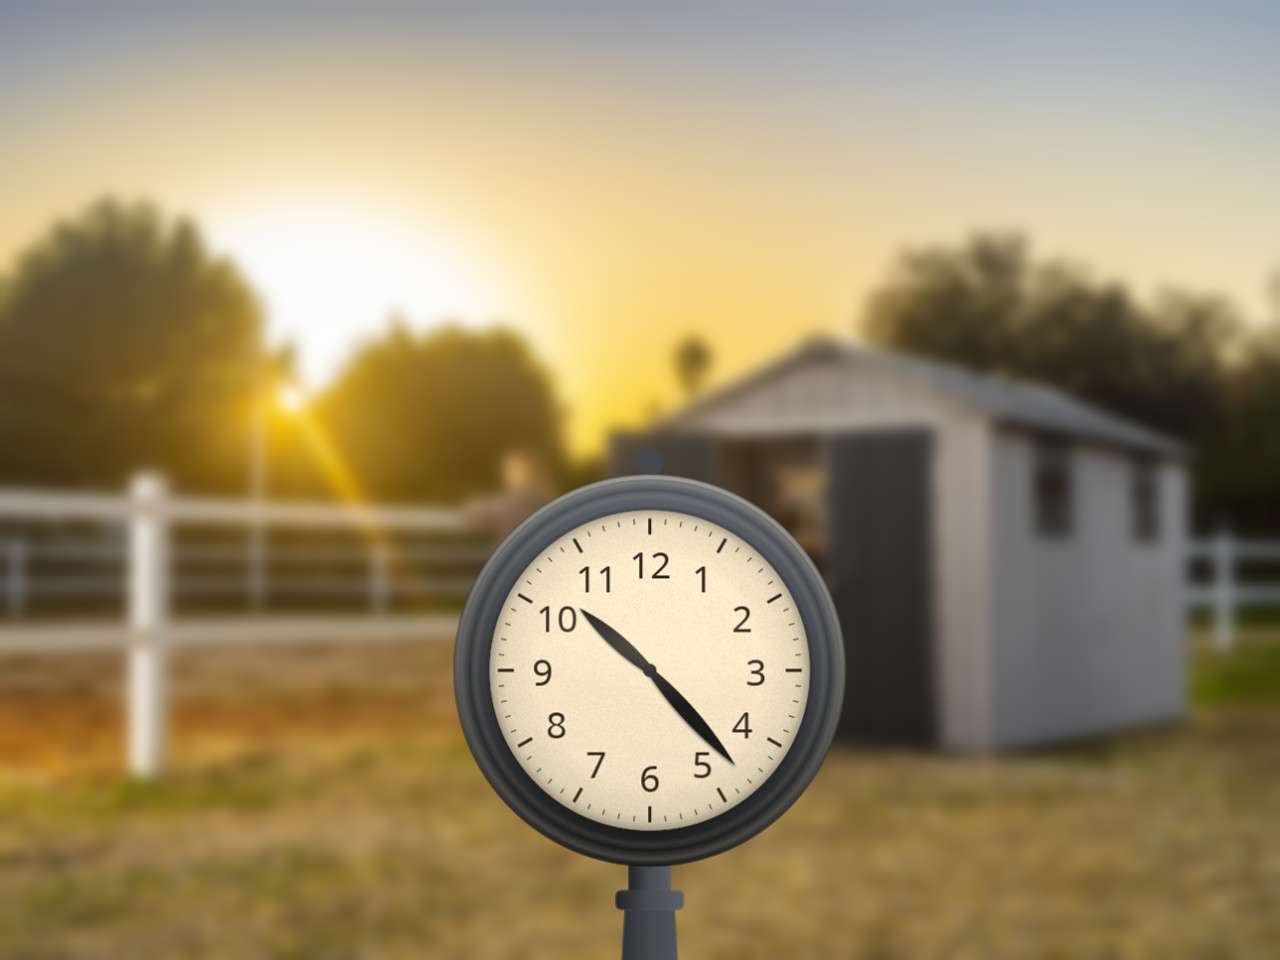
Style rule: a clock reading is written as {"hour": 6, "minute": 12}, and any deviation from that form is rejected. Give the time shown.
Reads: {"hour": 10, "minute": 23}
